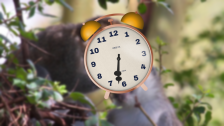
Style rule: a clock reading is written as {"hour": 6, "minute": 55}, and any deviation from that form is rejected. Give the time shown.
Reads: {"hour": 6, "minute": 32}
